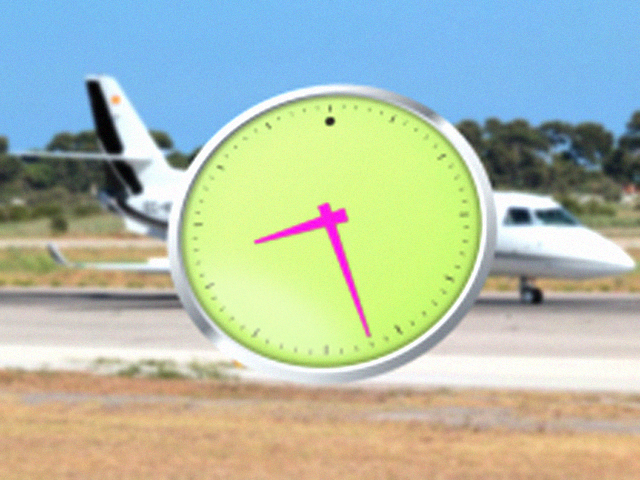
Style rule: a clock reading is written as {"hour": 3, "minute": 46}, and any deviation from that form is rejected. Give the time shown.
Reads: {"hour": 8, "minute": 27}
